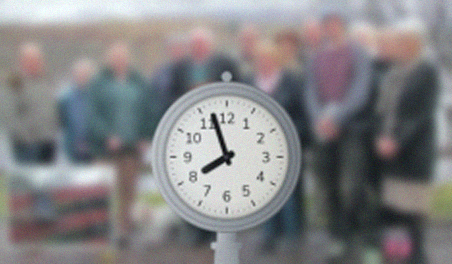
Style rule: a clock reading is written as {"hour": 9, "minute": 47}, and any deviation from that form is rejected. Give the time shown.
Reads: {"hour": 7, "minute": 57}
